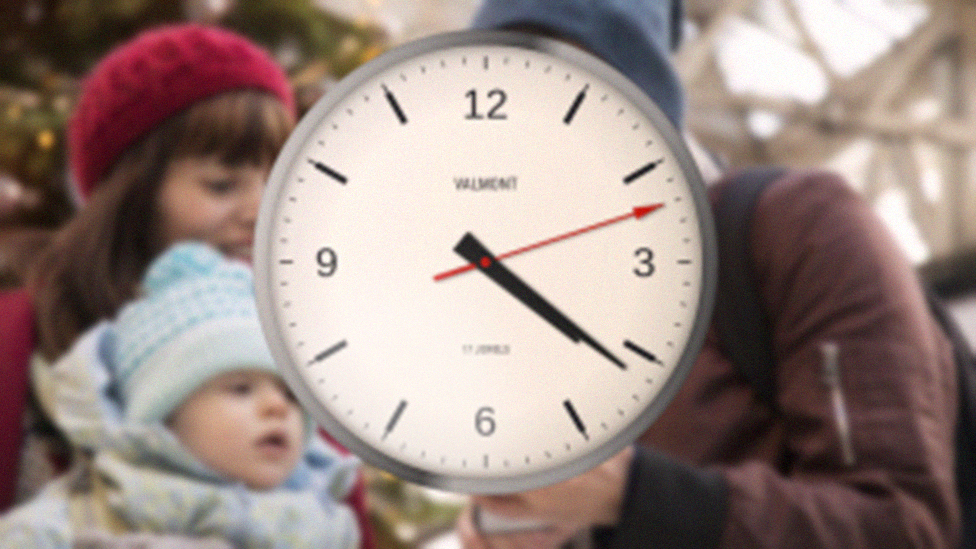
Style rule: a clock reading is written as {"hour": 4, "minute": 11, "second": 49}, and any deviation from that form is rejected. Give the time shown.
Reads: {"hour": 4, "minute": 21, "second": 12}
